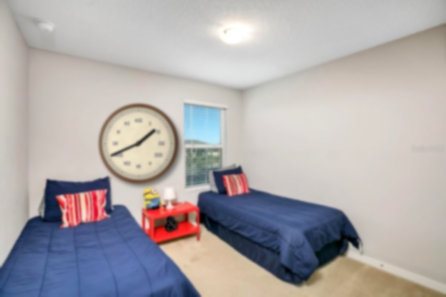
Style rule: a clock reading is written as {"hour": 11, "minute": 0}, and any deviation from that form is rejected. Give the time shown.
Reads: {"hour": 1, "minute": 41}
